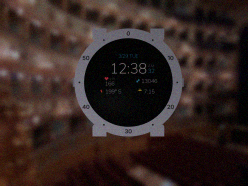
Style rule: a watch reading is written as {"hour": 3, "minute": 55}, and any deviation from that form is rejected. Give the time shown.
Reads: {"hour": 12, "minute": 38}
